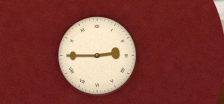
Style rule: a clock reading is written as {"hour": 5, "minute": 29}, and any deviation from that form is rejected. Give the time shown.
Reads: {"hour": 2, "minute": 45}
